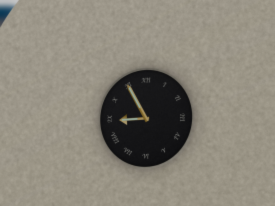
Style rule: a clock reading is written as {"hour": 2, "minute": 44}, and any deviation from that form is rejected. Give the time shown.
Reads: {"hour": 8, "minute": 55}
